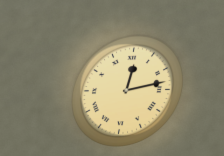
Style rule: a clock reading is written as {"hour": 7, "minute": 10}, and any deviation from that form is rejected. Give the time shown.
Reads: {"hour": 12, "minute": 13}
